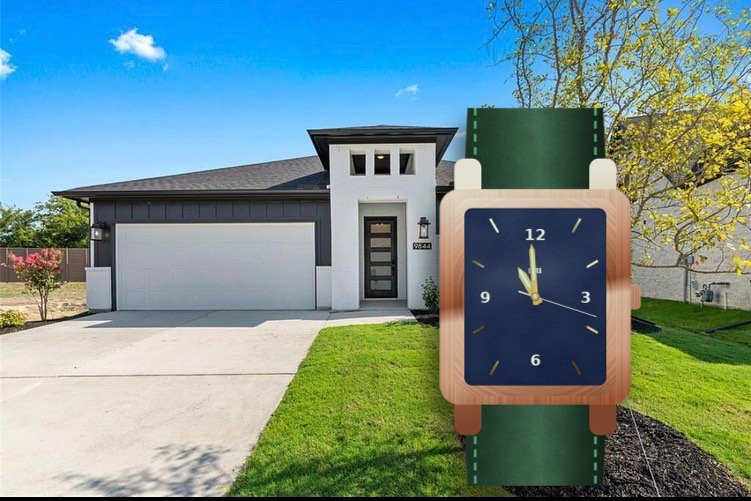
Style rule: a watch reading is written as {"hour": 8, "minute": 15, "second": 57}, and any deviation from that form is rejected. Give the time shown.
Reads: {"hour": 10, "minute": 59, "second": 18}
